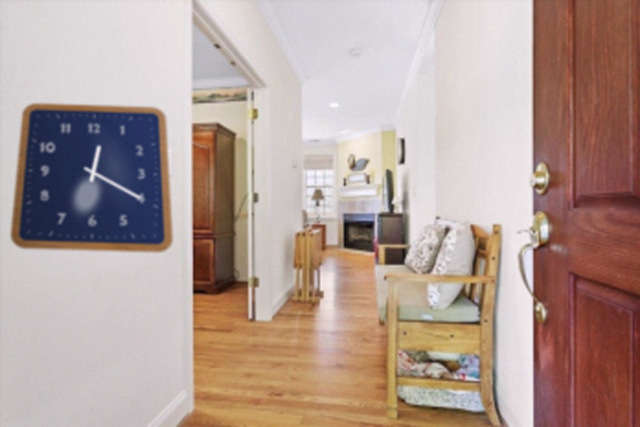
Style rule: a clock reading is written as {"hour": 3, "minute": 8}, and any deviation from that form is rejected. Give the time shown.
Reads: {"hour": 12, "minute": 20}
